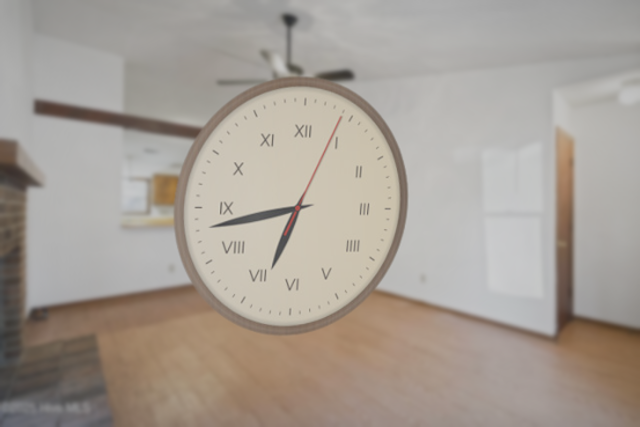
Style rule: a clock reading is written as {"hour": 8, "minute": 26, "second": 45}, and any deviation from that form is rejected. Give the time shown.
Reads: {"hour": 6, "minute": 43, "second": 4}
